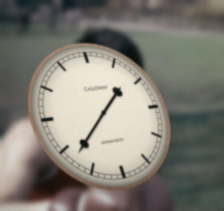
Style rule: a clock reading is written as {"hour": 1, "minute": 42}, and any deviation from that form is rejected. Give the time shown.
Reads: {"hour": 1, "minute": 38}
